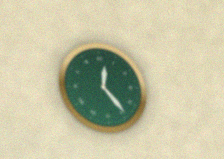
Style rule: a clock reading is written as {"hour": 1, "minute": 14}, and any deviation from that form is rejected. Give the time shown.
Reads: {"hour": 12, "minute": 24}
